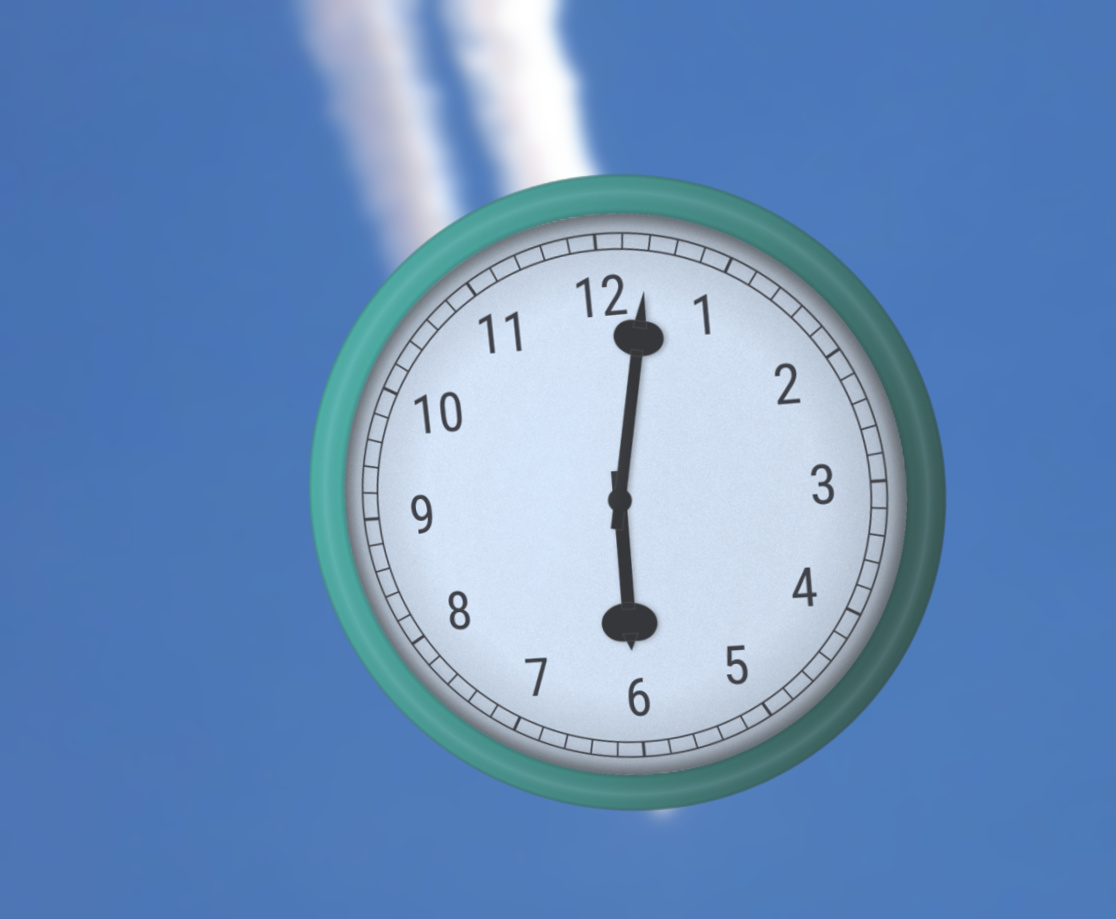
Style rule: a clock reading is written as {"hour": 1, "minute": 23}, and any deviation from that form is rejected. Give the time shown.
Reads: {"hour": 6, "minute": 2}
